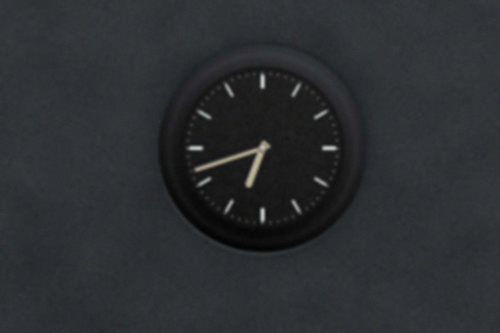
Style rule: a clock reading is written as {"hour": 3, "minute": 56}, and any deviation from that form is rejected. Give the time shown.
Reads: {"hour": 6, "minute": 42}
